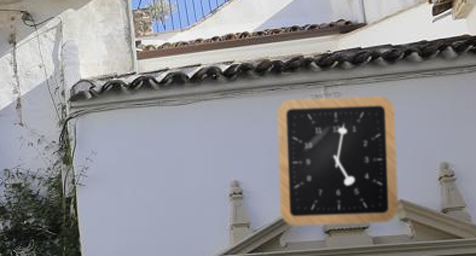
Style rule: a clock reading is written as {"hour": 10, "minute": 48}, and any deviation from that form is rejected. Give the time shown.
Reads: {"hour": 5, "minute": 2}
